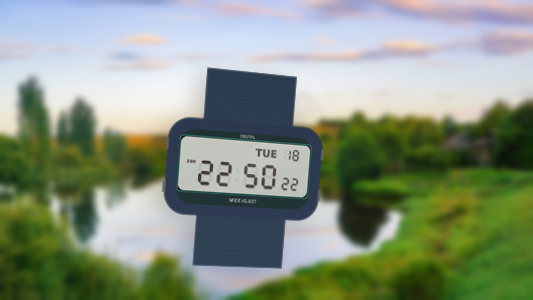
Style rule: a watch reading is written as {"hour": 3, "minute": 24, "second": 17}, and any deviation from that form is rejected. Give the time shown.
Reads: {"hour": 22, "minute": 50, "second": 22}
